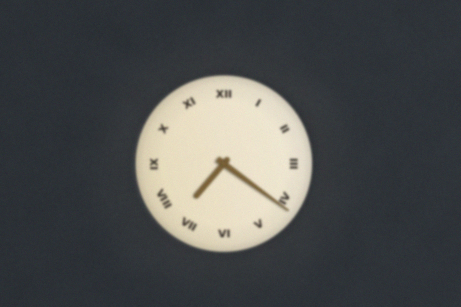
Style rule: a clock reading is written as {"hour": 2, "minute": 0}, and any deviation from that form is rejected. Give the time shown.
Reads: {"hour": 7, "minute": 21}
